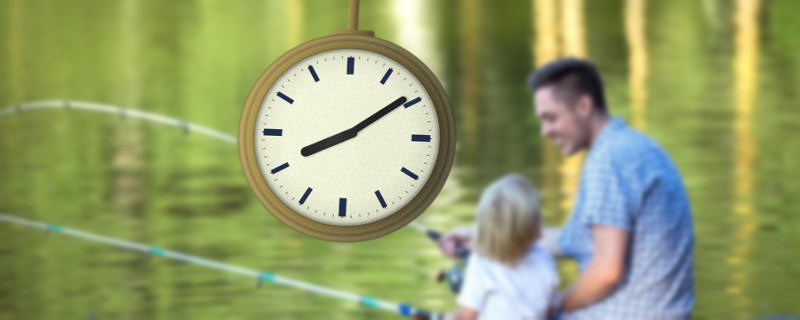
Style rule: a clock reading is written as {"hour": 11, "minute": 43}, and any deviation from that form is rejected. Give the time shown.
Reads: {"hour": 8, "minute": 9}
